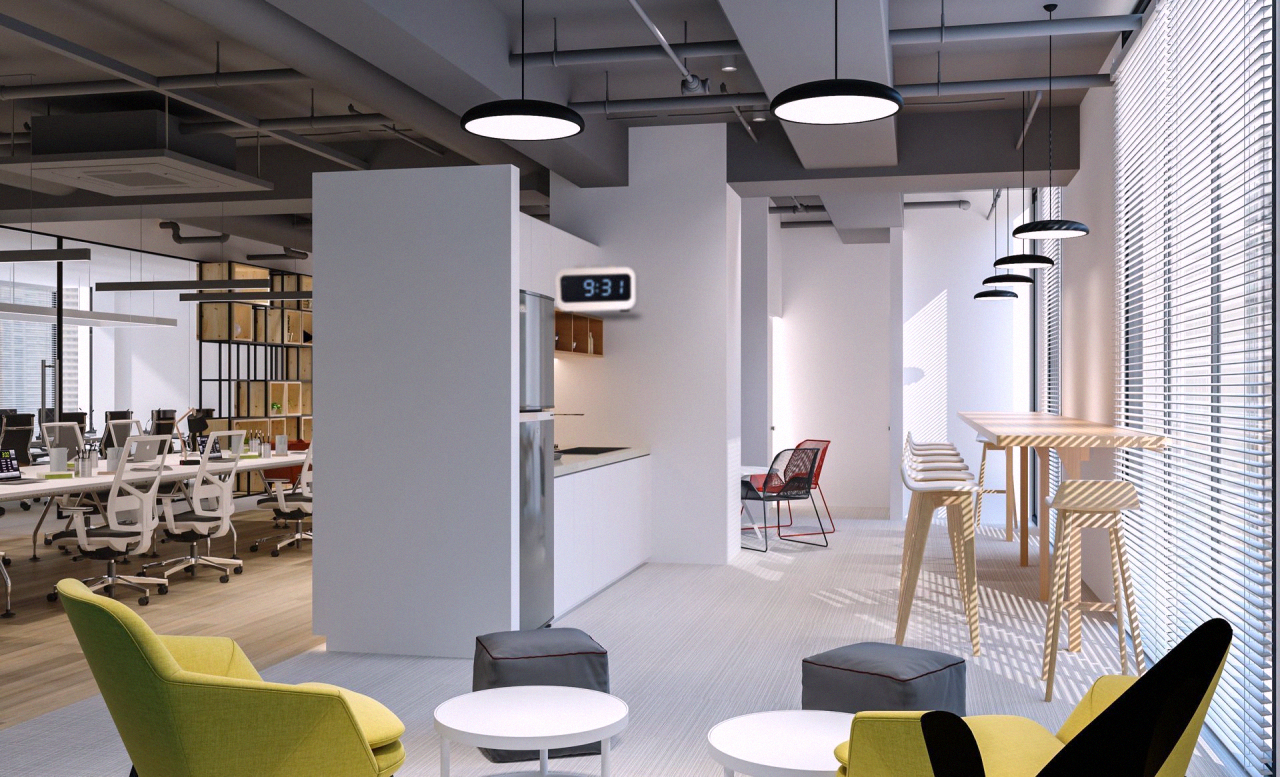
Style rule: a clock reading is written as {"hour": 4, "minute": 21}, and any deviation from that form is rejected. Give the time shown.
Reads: {"hour": 9, "minute": 31}
